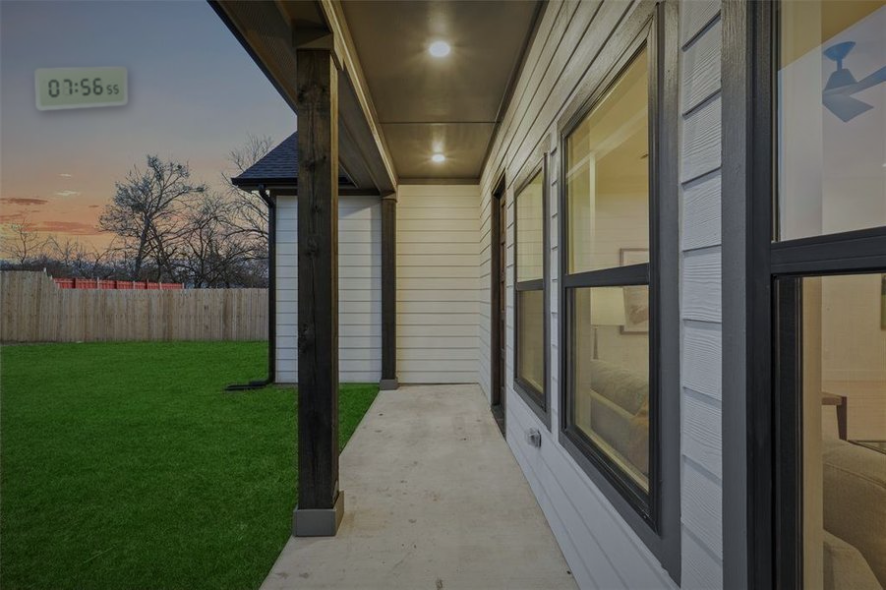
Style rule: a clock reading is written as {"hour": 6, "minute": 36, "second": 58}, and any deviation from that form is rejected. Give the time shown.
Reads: {"hour": 7, "minute": 56, "second": 55}
